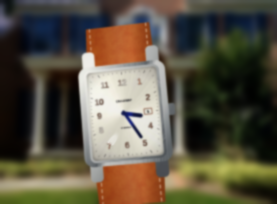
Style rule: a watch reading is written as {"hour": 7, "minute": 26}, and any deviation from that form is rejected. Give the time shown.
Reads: {"hour": 3, "minute": 25}
